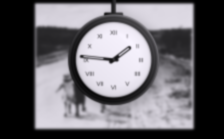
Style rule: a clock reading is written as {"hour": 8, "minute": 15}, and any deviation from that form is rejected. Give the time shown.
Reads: {"hour": 1, "minute": 46}
